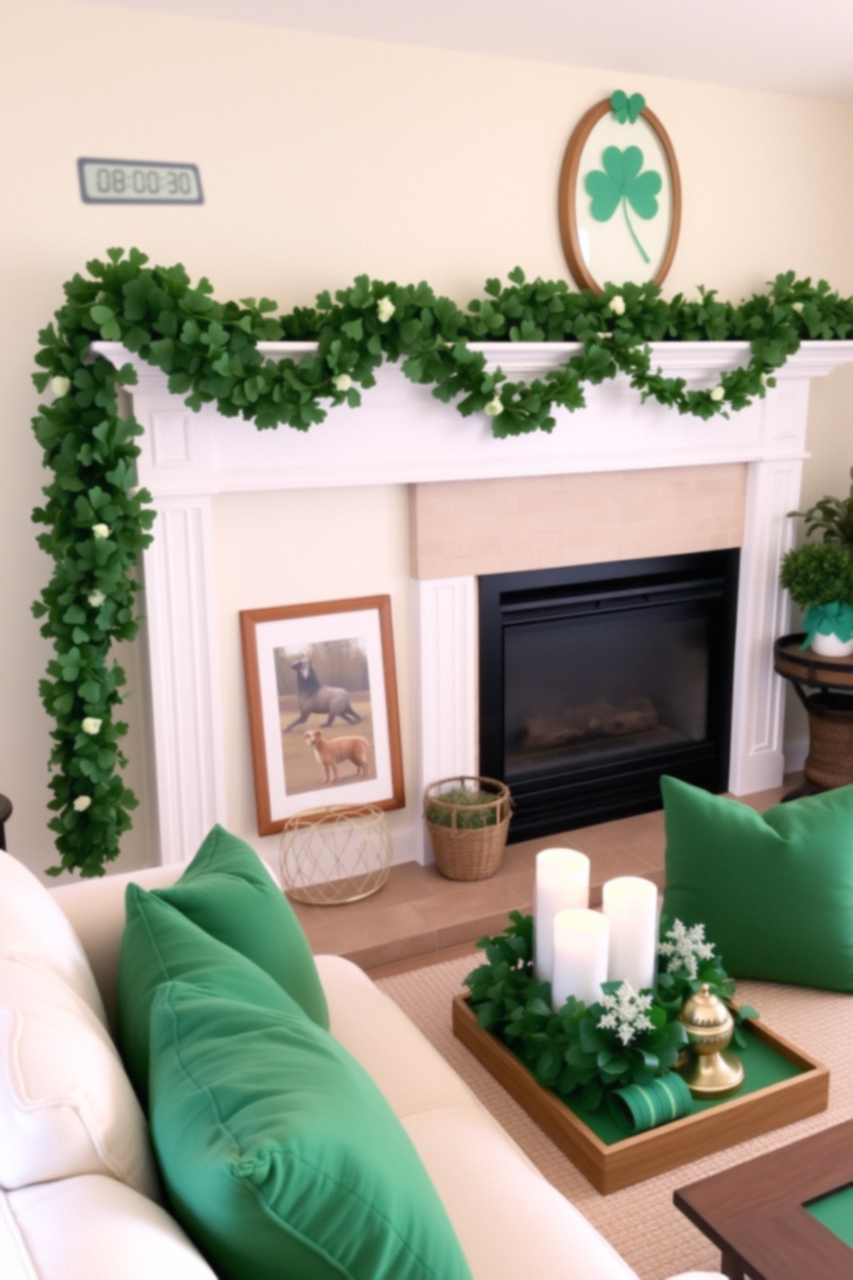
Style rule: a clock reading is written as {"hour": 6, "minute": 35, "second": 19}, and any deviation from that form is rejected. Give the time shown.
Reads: {"hour": 8, "minute": 0, "second": 30}
